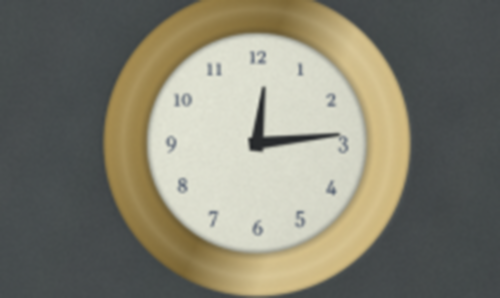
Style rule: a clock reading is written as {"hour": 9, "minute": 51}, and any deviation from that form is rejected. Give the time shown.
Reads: {"hour": 12, "minute": 14}
